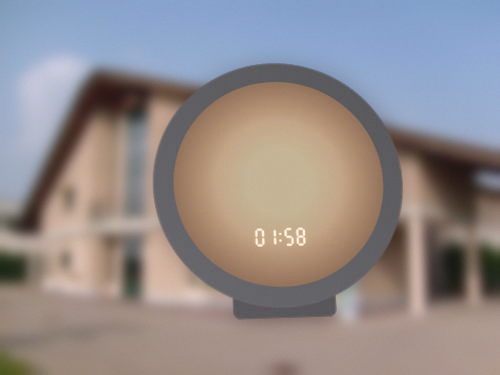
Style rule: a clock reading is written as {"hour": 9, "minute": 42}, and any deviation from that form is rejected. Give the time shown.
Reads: {"hour": 1, "minute": 58}
